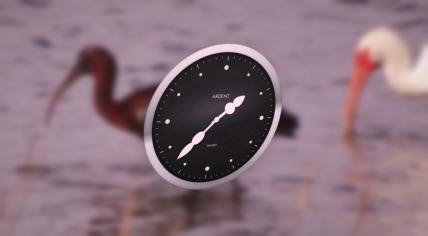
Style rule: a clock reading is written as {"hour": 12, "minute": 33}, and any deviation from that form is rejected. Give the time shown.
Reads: {"hour": 1, "minute": 37}
